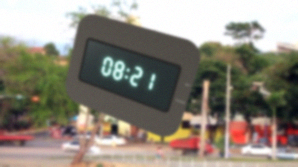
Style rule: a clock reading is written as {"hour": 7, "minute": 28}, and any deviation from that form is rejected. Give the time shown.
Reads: {"hour": 8, "minute": 21}
